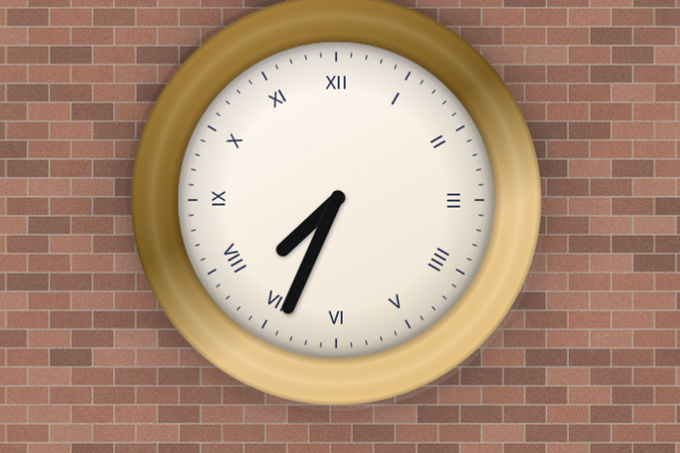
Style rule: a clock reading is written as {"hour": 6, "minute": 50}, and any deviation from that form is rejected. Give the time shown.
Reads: {"hour": 7, "minute": 34}
